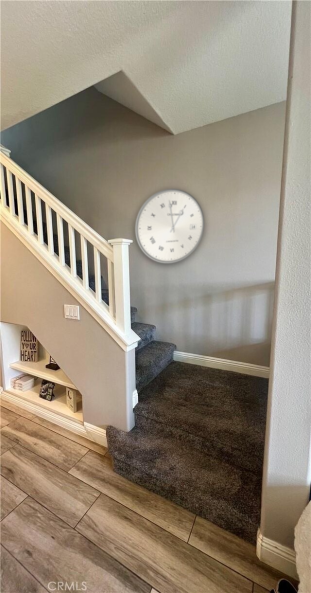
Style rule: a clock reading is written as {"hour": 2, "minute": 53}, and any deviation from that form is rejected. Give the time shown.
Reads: {"hour": 12, "minute": 58}
